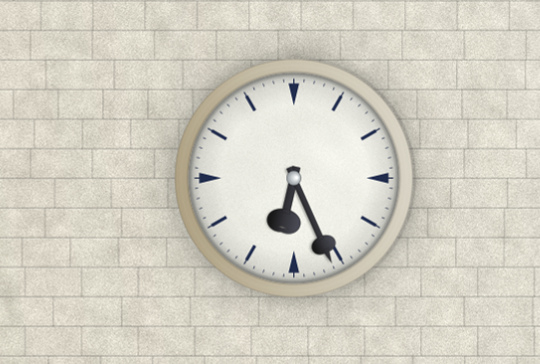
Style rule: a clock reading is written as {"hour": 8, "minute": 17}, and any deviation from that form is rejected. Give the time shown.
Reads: {"hour": 6, "minute": 26}
